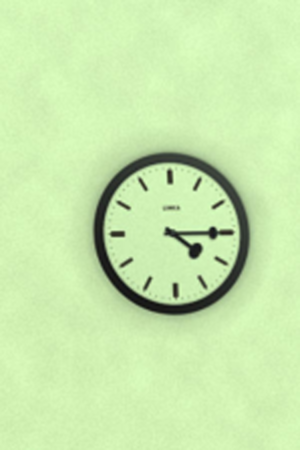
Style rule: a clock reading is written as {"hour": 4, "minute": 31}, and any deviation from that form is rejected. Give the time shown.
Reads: {"hour": 4, "minute": 15}
